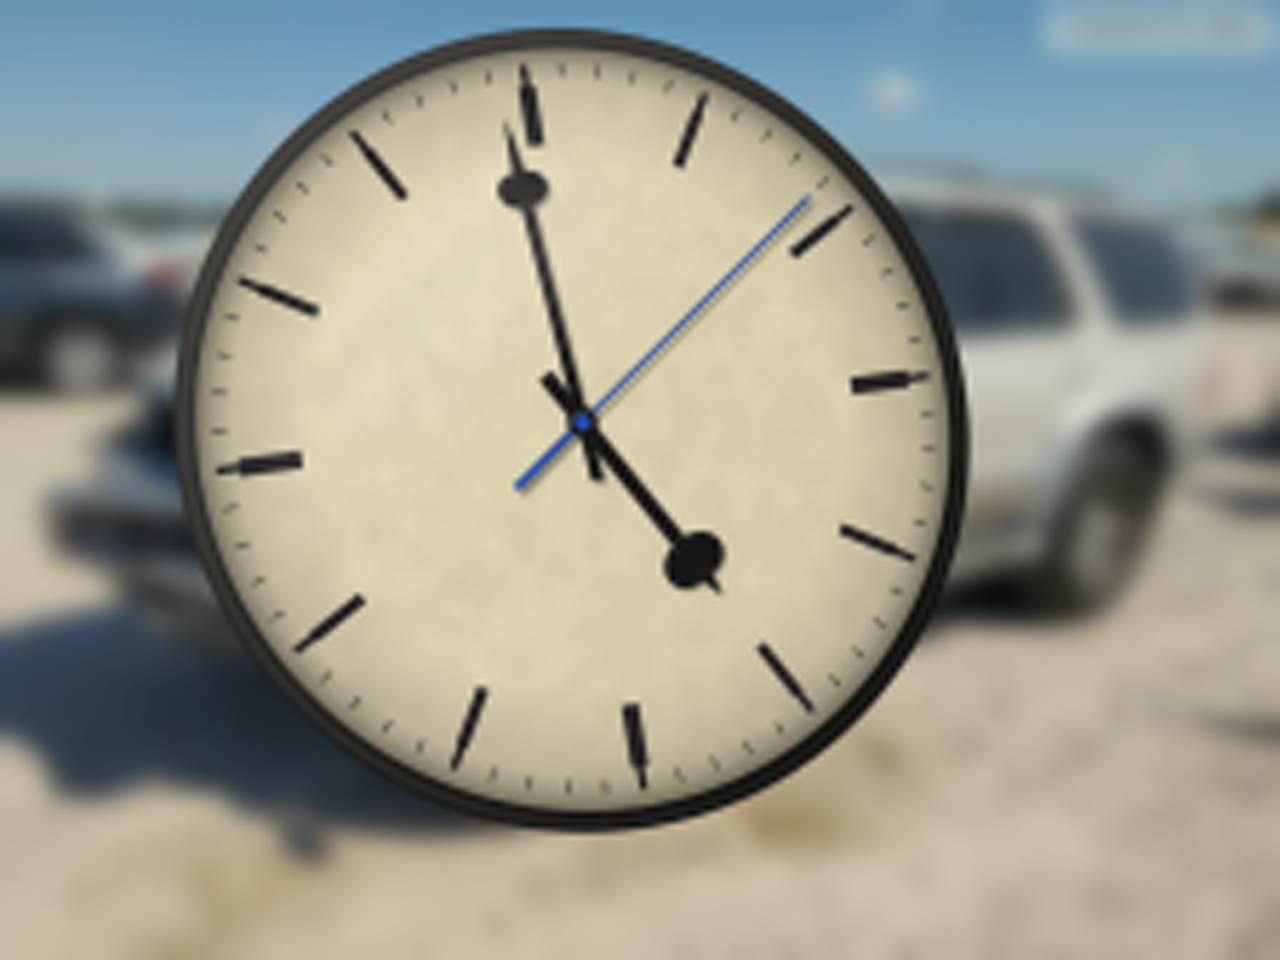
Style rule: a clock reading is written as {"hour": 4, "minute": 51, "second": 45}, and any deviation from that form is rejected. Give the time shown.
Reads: {"hour": 4, "minute": 59, "second": 9}
